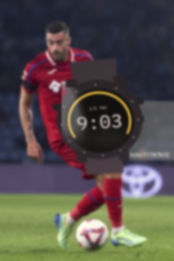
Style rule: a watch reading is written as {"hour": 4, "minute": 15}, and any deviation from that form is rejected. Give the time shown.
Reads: {"hour": 9, "minute": 3}
